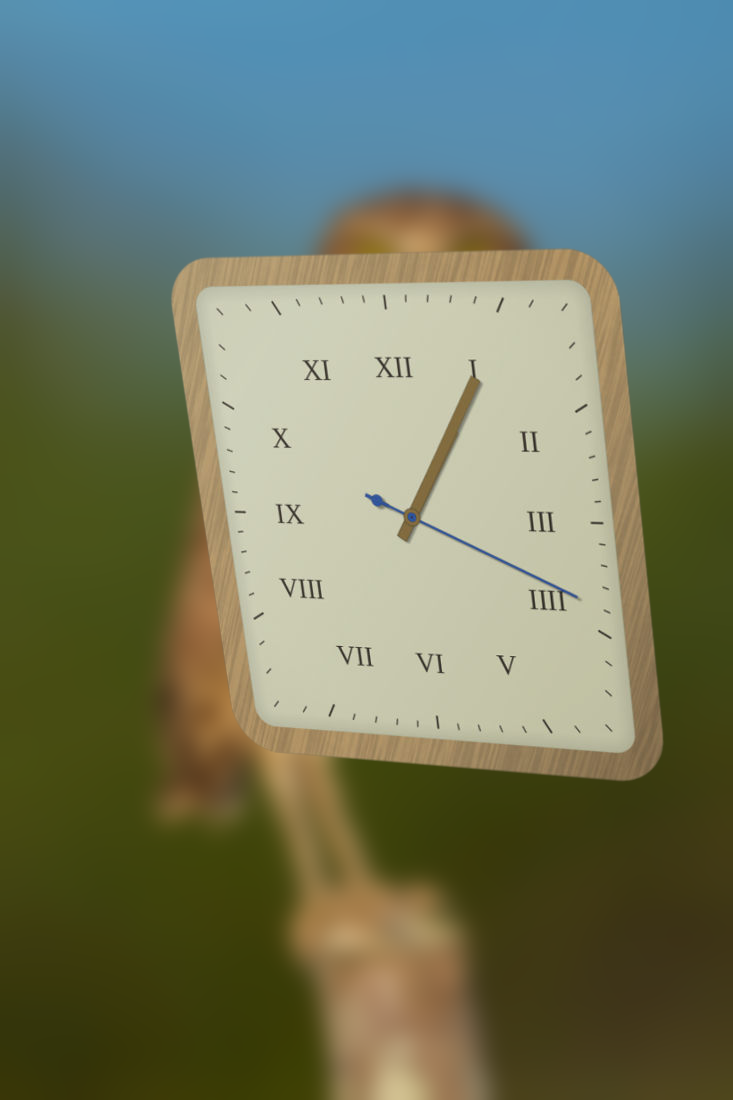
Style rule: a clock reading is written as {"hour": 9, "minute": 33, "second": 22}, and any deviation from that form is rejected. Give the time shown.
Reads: {"hour": 1, "minute": 5, "second": 19}
